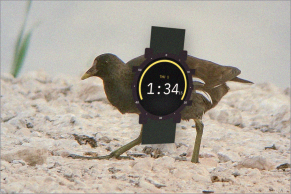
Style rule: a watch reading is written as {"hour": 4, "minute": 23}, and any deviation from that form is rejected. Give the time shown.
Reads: {"hour": 1, "minute": 34}
